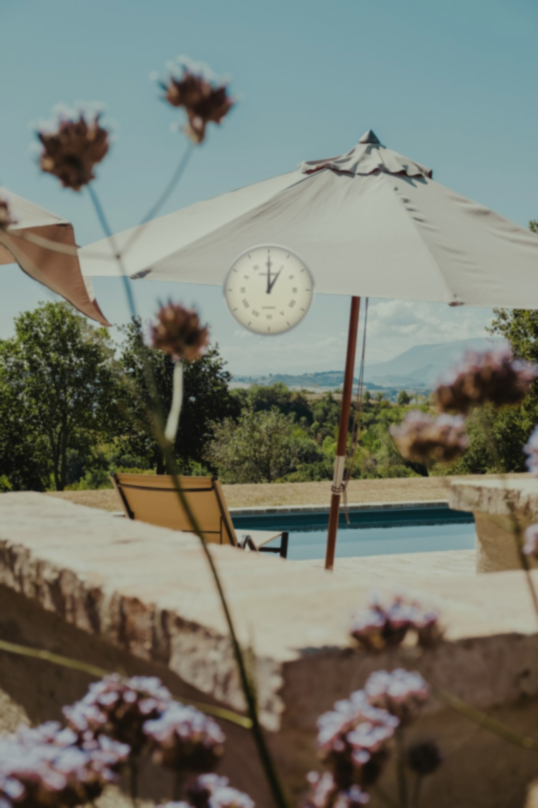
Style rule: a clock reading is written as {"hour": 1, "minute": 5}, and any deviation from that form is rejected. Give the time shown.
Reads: {"hour": 1, "minute": 0}
